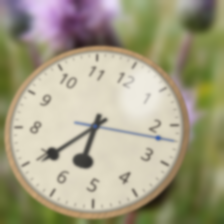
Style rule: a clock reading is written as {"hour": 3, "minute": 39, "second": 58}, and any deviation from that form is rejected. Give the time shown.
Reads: {"hour": 5, "minute": 34, "second": 12}
